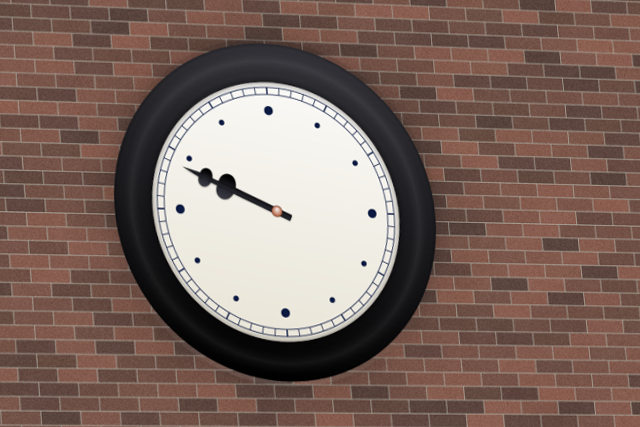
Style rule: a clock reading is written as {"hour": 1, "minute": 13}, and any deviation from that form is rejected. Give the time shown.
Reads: {"hour": 9, "minute": 49}
